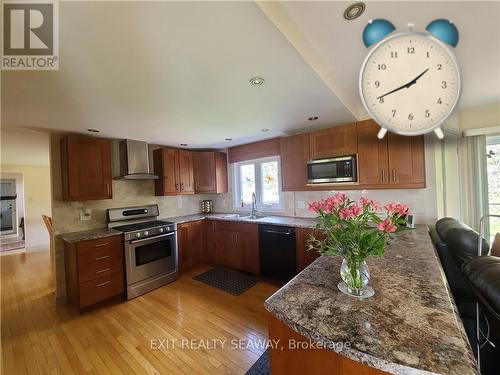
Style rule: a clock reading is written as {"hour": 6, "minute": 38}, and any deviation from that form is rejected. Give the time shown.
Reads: {"hour": 1, "minute": 41}
